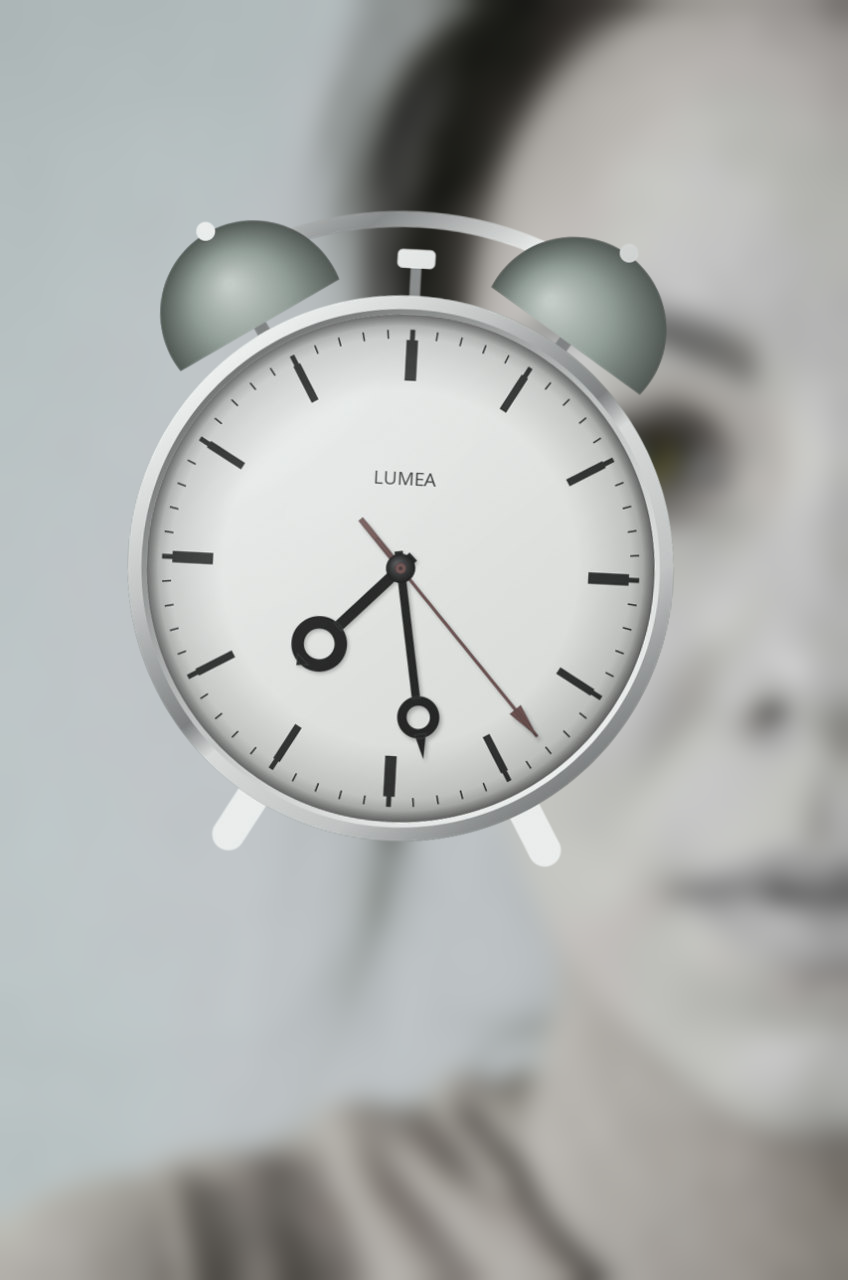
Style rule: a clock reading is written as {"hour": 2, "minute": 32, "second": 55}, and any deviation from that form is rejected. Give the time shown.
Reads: {"hour": 7, "minute": 28, "second": 23}
